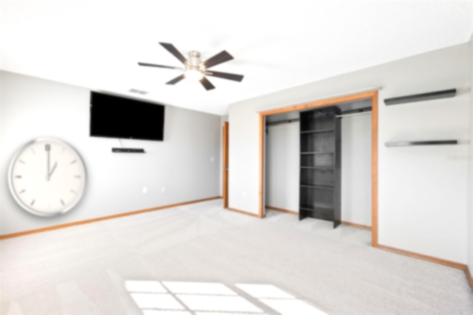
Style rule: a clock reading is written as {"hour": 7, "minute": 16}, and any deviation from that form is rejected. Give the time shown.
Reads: {"hour": 1, "minute": 0}
